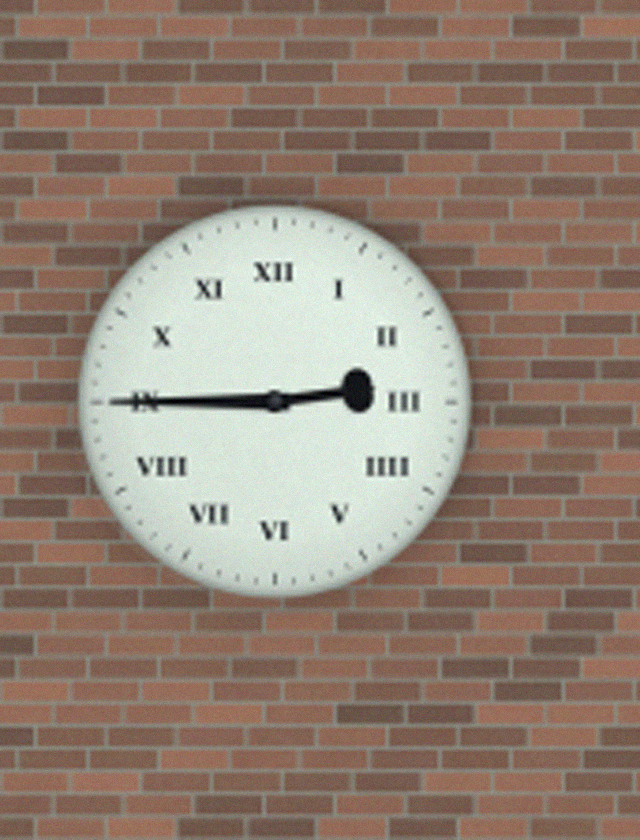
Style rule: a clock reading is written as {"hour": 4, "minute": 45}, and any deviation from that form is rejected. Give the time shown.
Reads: {"hour": 2, "minute": 45}
